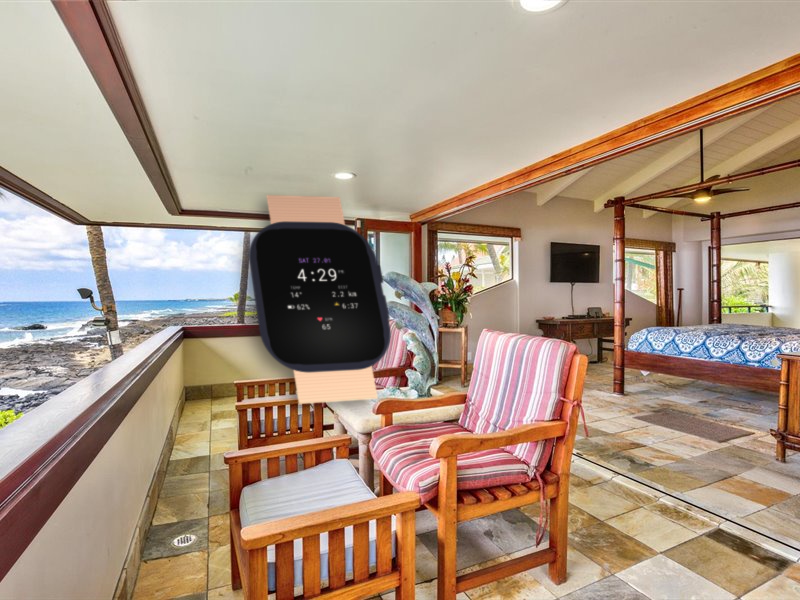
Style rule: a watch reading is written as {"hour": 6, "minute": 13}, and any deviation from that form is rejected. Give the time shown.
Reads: {"hour": 4, "minute": 29}
